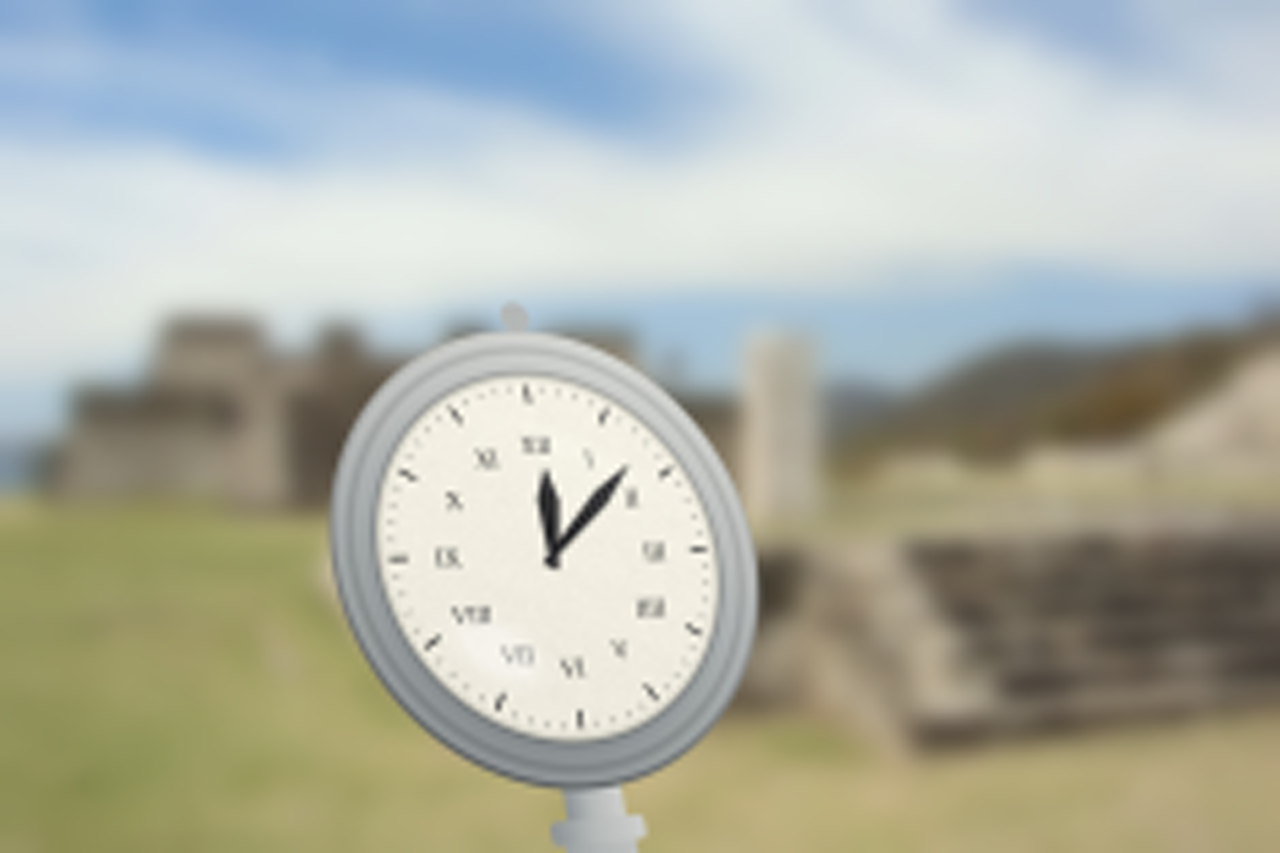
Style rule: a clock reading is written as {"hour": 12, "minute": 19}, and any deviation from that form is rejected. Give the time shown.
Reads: {"hour": 12, "minute": 8}
